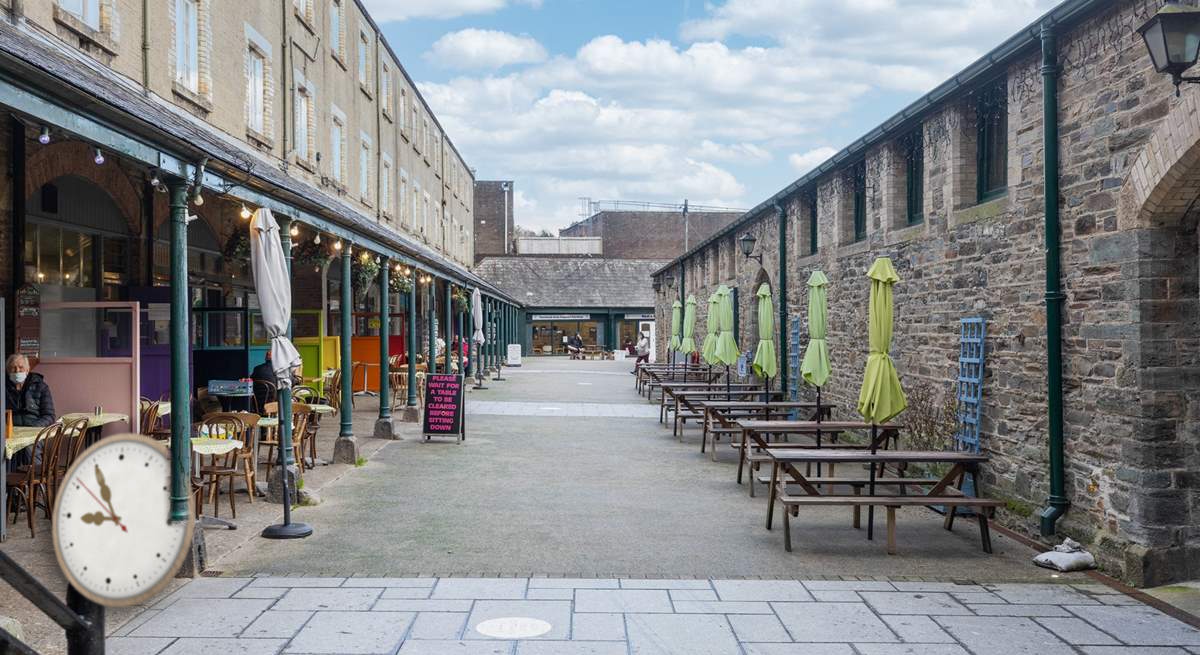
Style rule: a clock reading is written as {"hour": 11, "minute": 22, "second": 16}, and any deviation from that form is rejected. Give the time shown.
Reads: {"hour": 8, "minute": 54, "second": 51}
